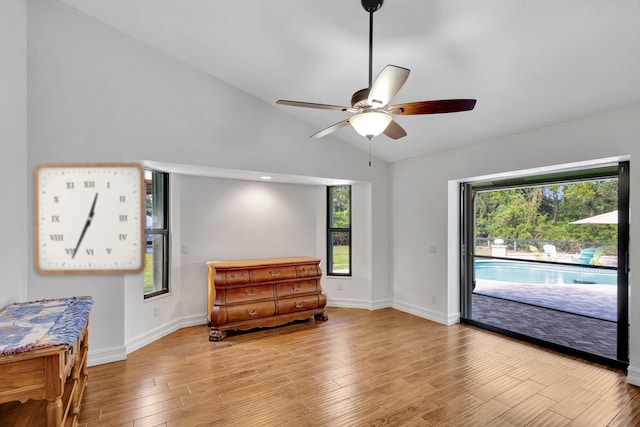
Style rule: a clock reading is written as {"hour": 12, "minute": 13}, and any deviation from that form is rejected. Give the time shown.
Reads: {"hour": 12, "minute": 34}
